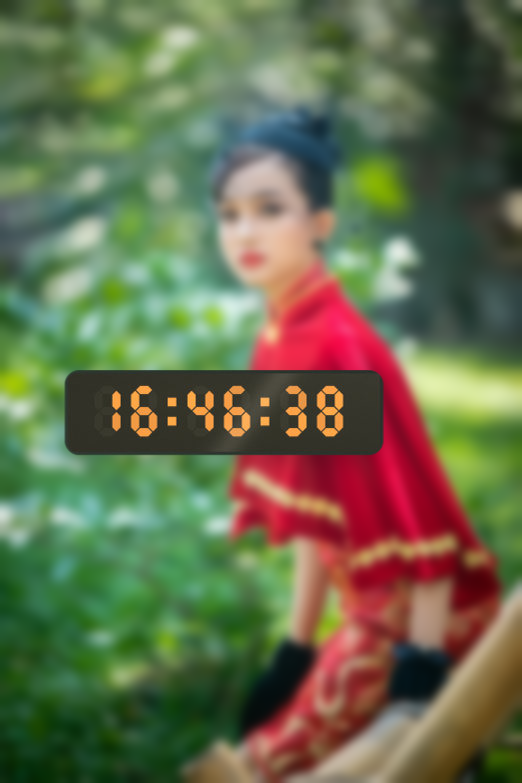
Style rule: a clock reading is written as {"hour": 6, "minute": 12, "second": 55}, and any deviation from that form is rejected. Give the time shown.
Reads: {"hour": 16, "minute": 46, "second": 38}
